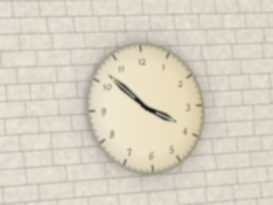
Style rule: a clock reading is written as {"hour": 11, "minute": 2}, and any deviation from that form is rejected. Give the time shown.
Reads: {"hour": 3, "minute": 52}
